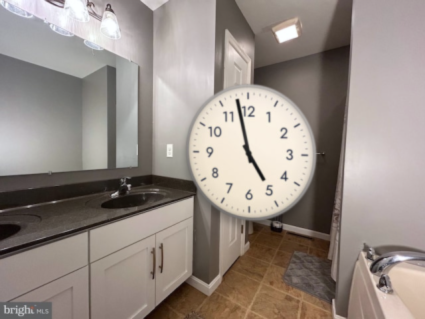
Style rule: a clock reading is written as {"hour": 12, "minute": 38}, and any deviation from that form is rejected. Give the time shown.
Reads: {"hour": 4, "minute": 58}
